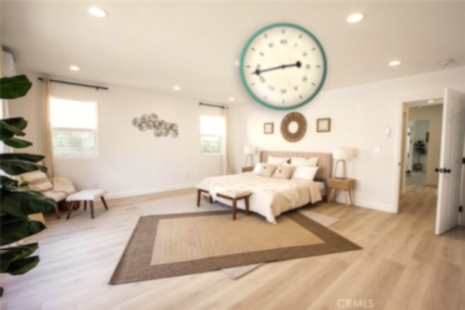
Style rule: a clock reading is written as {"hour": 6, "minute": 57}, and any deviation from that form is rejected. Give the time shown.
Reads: {"hour": 2, "minute": 43}
